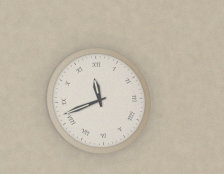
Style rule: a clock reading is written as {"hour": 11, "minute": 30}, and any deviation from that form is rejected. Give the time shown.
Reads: {"hour": 11, "minute": 42}
